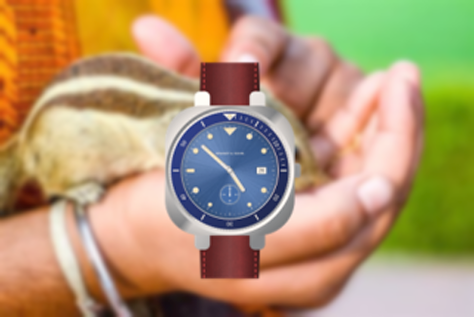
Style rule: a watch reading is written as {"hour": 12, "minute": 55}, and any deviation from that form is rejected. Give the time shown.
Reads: {"hour": 4, "minute": 52}
